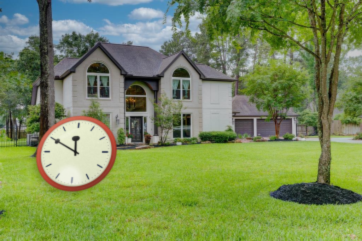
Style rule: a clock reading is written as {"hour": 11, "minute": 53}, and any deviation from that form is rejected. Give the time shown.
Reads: {"hour": 11, "minute": 50}
